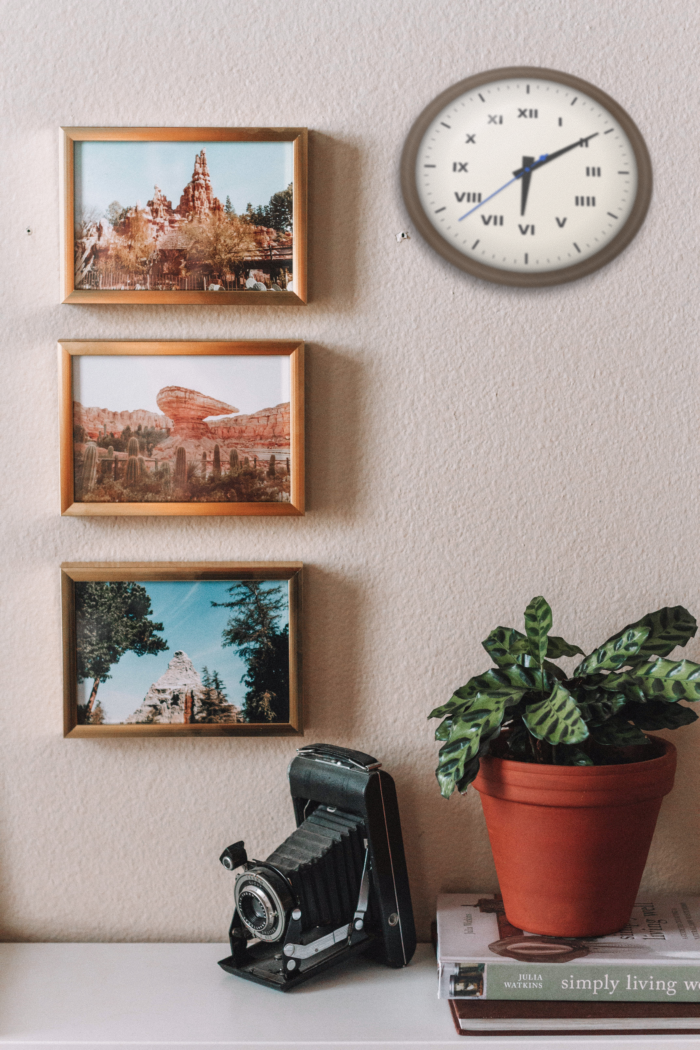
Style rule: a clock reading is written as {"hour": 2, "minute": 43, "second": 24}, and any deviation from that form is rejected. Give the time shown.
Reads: {"hour": 6, "minute": 9, "second": 38}
